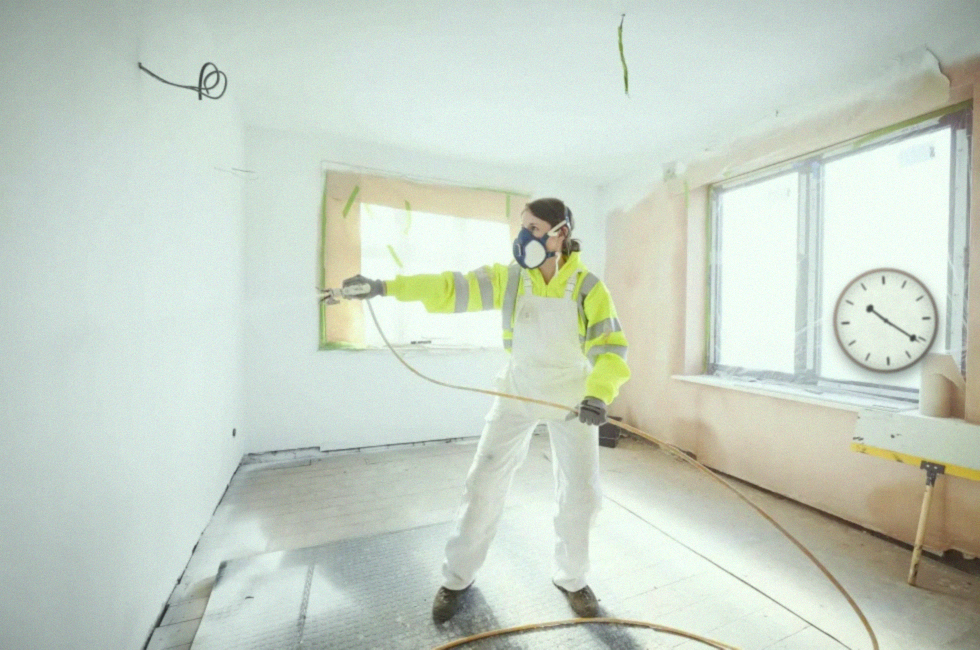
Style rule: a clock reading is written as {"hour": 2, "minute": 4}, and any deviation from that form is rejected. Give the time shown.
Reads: {"hour": 10, "minute": 21}
